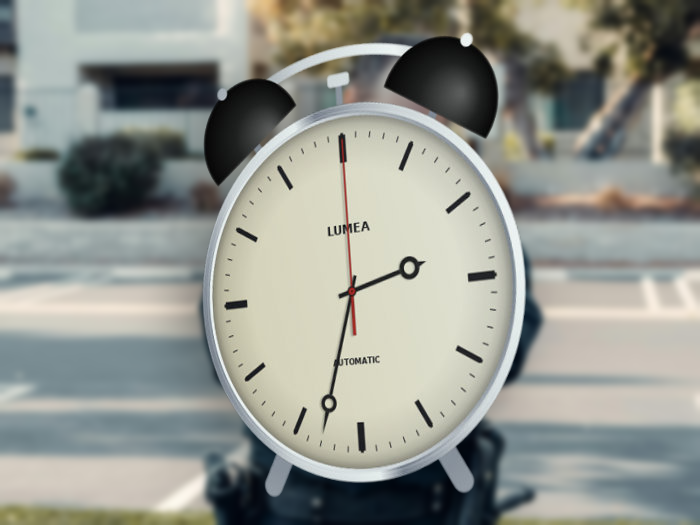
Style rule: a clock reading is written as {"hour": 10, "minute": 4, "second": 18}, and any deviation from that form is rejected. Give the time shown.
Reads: {"hour": 2, "minute": 33, "second": 0}
